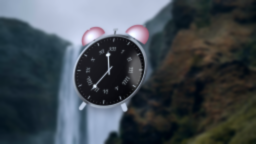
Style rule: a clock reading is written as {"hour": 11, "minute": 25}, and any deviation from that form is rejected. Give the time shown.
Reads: {"hour": 11, "minute": 36}
